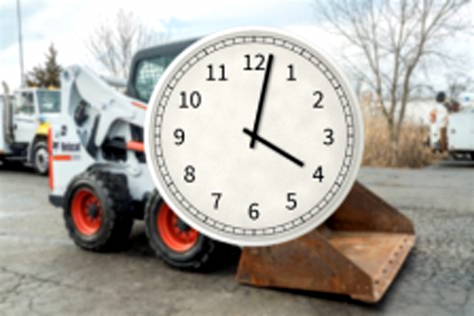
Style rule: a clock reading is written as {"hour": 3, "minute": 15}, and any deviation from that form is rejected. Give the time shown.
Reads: {"hour": 4, "minute": 2}
